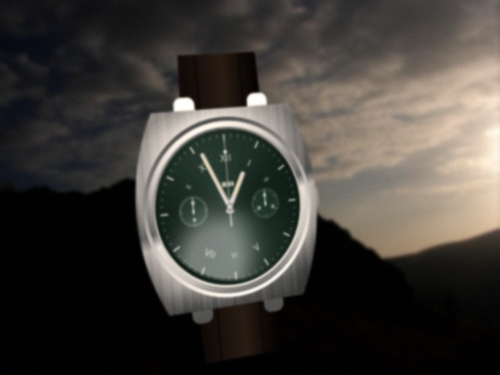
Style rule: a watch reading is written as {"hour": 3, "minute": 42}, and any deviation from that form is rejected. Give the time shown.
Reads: {"hour": 12, "minute": 56}
